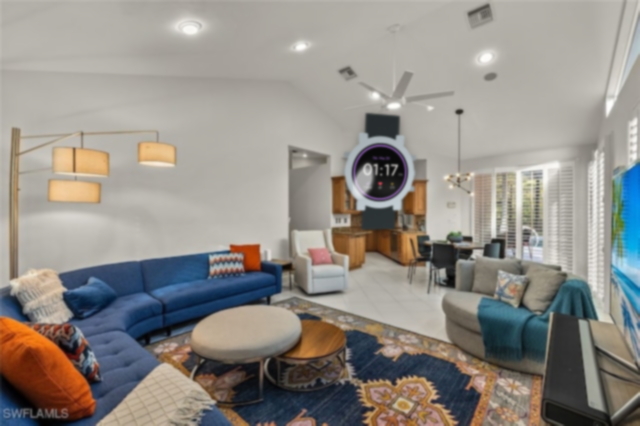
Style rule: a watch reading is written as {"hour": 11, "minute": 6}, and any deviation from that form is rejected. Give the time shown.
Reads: {"hour": 1, "minute": 17}
